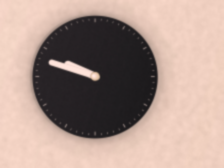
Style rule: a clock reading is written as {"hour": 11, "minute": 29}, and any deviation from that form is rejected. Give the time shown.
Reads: {"hour": 9, "minute": 48}
